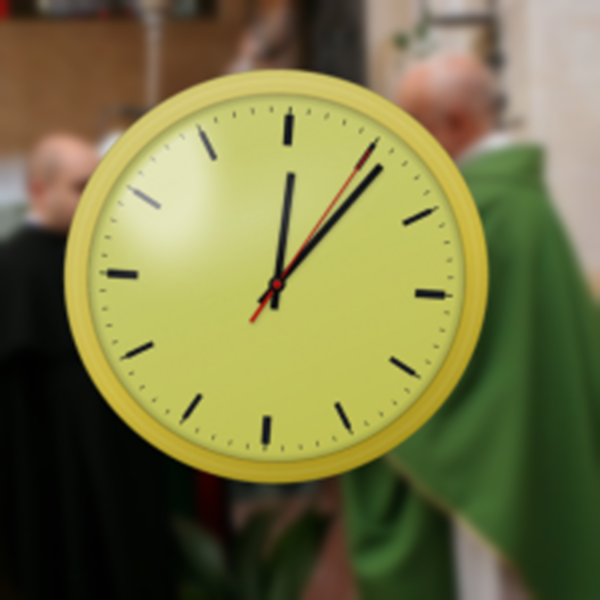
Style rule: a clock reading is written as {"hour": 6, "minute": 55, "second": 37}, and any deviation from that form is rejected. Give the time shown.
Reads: {"hour": 12, "minute": 6, "second": 5}
